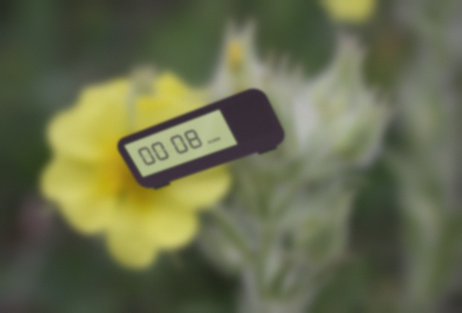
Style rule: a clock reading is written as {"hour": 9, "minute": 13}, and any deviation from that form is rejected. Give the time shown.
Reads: {"hour": 0, "minute": 8}
